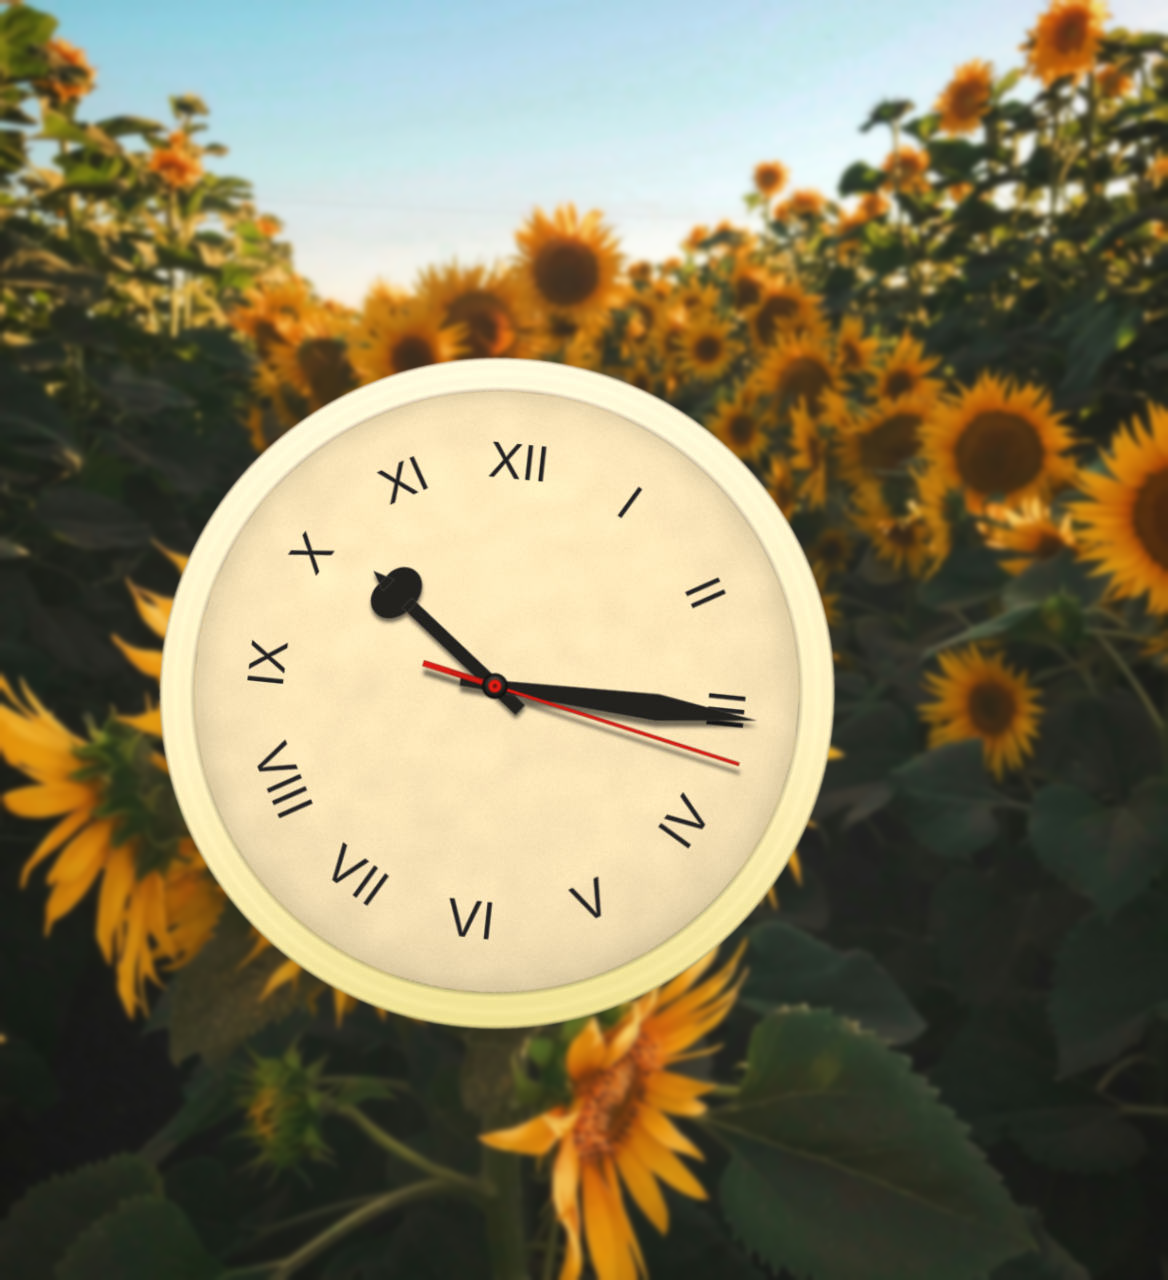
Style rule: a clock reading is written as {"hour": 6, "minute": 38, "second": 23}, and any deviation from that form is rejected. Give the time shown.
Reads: {"hour": 10, "minute": 15, "second": 17}
